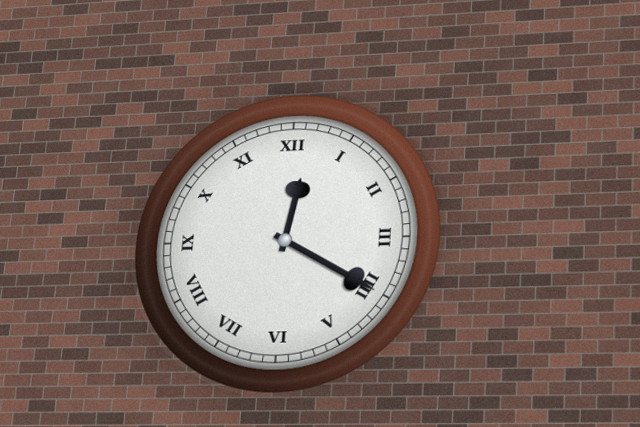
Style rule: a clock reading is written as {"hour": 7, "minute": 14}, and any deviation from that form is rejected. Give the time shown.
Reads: {"hour": 12, "minute": 20}
